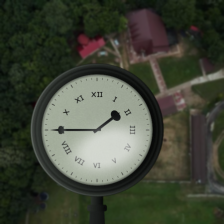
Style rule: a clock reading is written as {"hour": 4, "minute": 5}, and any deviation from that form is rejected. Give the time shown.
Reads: {"hour": 1, "minute": 45}
